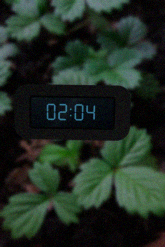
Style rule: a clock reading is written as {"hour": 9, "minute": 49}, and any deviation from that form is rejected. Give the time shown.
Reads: {"hour": 2, "minute": 4}
